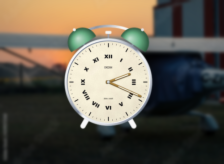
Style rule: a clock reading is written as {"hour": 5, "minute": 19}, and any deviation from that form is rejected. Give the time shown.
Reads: {"hour": 2, "minute": 19}
